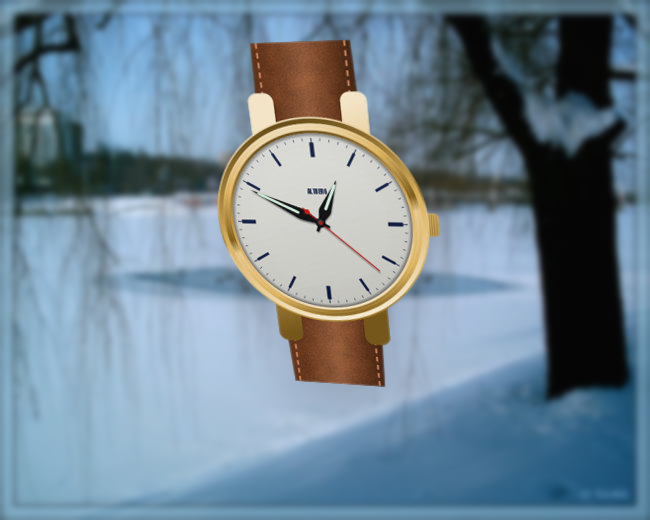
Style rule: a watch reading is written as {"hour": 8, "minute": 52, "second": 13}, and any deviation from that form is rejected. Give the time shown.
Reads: {"hour": 12, "minute": 49, "second": 22}
